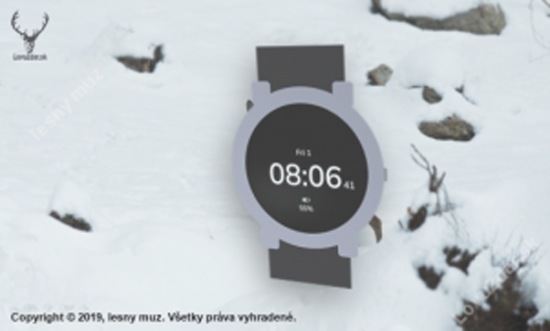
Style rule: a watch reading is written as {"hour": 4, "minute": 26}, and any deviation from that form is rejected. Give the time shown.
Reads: {"hour": 8, "minute": 6}
